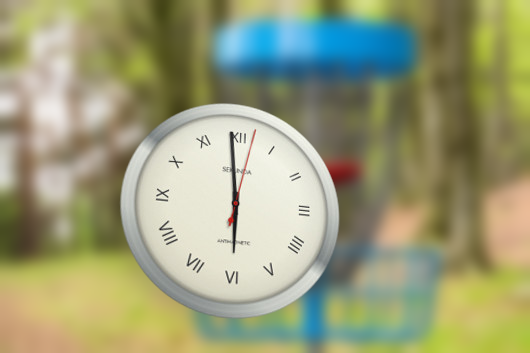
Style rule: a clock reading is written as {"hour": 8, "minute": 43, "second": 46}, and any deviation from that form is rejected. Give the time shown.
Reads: {"hour": 5, "minute": 59, "second": 2}
